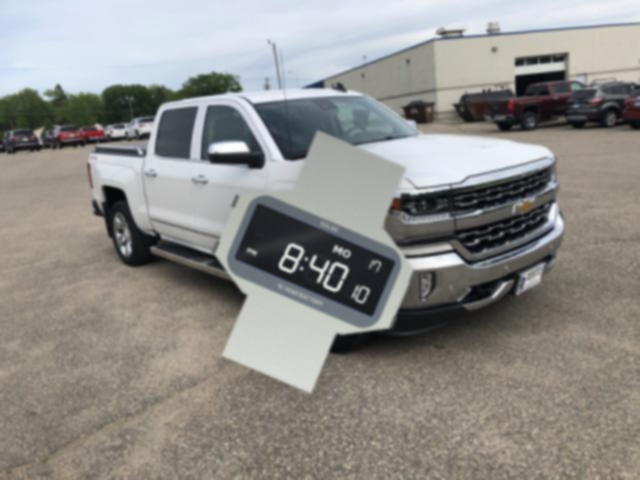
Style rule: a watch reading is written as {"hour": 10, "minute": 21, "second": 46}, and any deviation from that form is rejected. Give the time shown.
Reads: {"hour": 8, "minute": 40, "second": 10}
